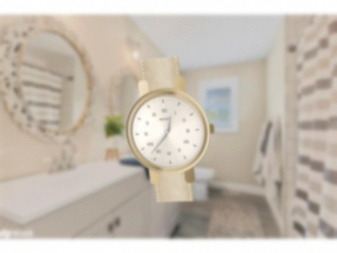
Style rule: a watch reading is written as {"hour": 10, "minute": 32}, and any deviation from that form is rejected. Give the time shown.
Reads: {"hour": 12, "minute": 37}
